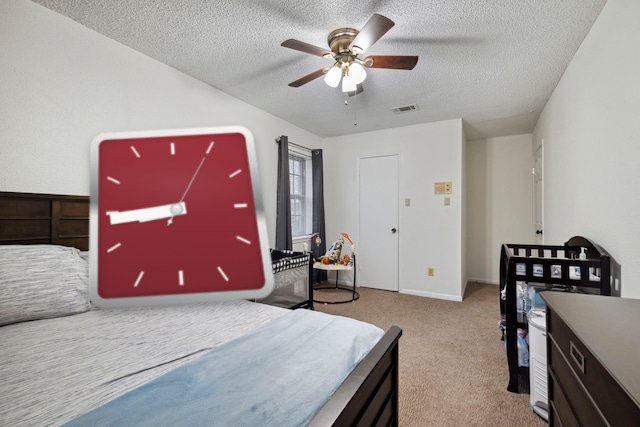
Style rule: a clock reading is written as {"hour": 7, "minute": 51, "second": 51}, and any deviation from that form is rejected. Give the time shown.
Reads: {"hour": 8, "minute": 44, "second": 5}
